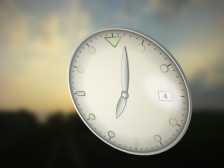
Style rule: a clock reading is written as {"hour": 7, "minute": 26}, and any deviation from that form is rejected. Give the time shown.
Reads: {"hour": 7, "minute": 2}
